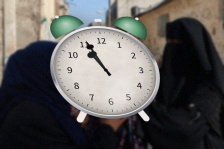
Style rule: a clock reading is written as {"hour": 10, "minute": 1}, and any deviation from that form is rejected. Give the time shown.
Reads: {"hour": 10, "minute": 56}
